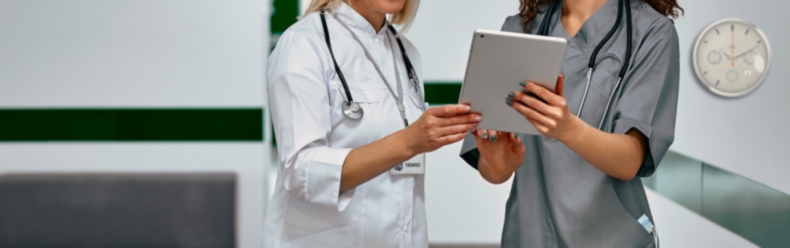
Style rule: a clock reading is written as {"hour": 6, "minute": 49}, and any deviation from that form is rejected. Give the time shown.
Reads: {"hour": 10, "minute": 11}
